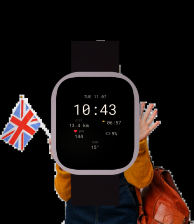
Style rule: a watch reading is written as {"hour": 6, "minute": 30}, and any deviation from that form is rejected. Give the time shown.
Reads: {"hour": 10, "minute": 43}
